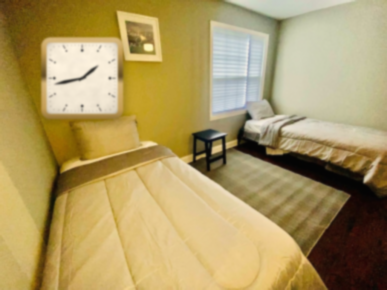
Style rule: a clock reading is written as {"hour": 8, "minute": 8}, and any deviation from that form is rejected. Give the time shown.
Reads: {"hour": 1, "minute": 43}
